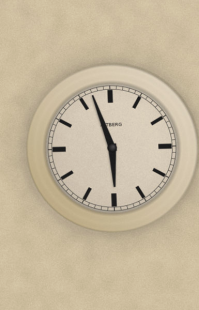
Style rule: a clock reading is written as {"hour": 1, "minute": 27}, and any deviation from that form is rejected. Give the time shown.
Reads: {"hour": 5, "minute": 57}
